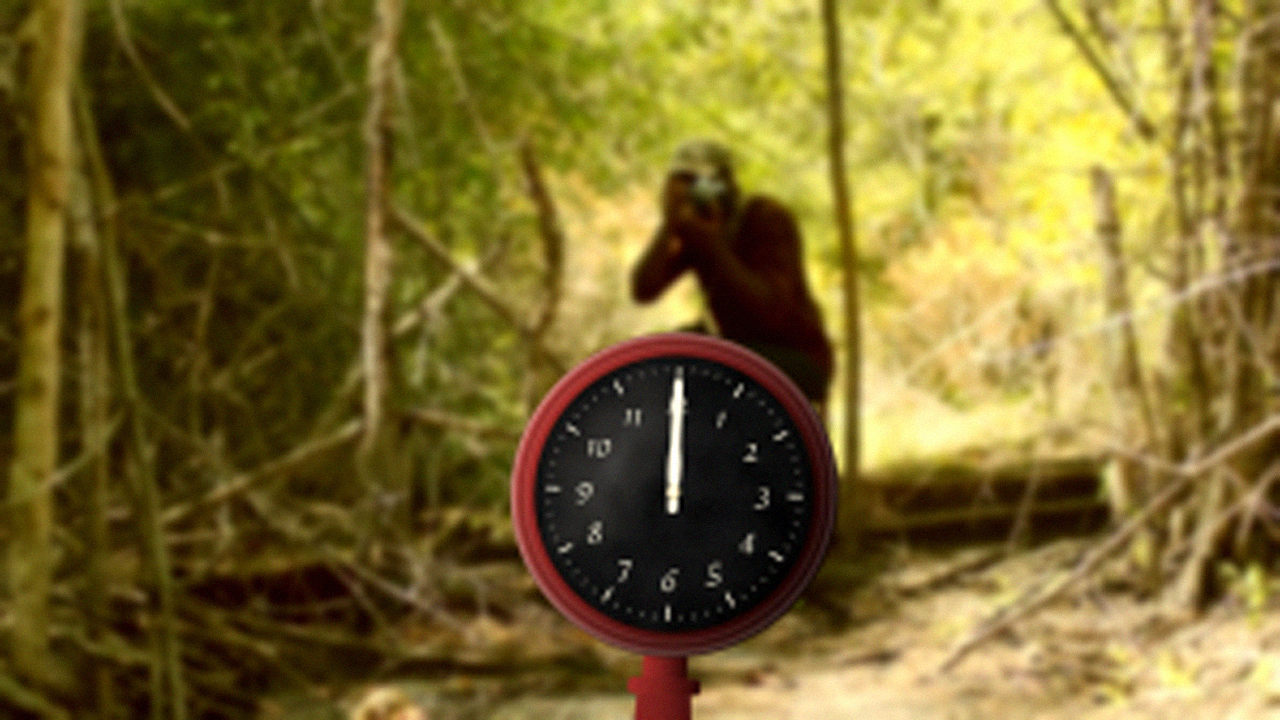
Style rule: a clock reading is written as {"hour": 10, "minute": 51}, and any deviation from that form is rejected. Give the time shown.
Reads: {"hour": 12, "minute": 0}
